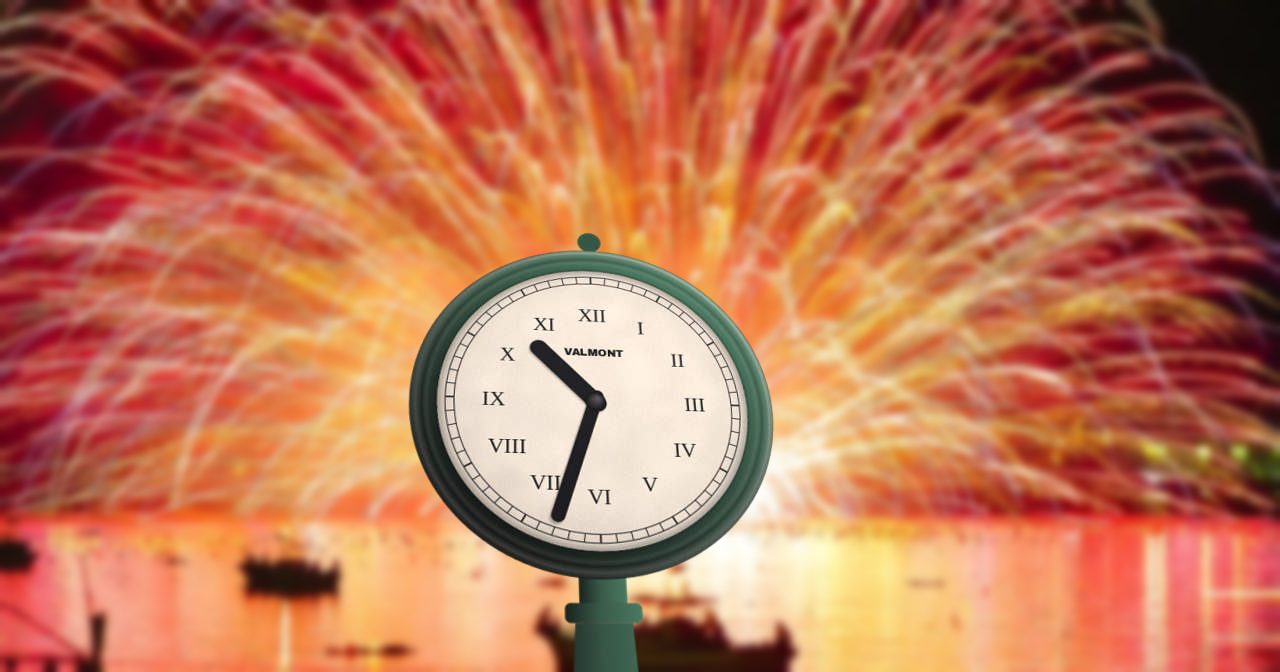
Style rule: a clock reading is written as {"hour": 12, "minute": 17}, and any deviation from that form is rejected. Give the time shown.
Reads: {"hour": 10, "minute": 33}
